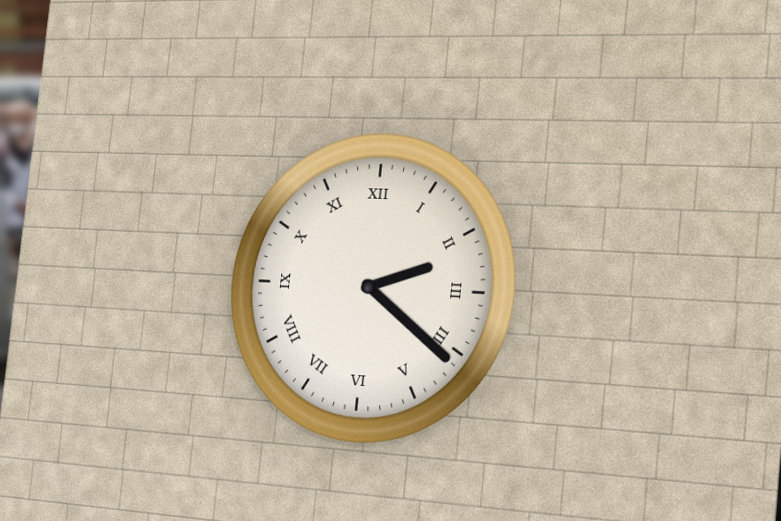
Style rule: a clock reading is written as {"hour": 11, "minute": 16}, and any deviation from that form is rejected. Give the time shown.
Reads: {"hour": 2, "minute": 21}
